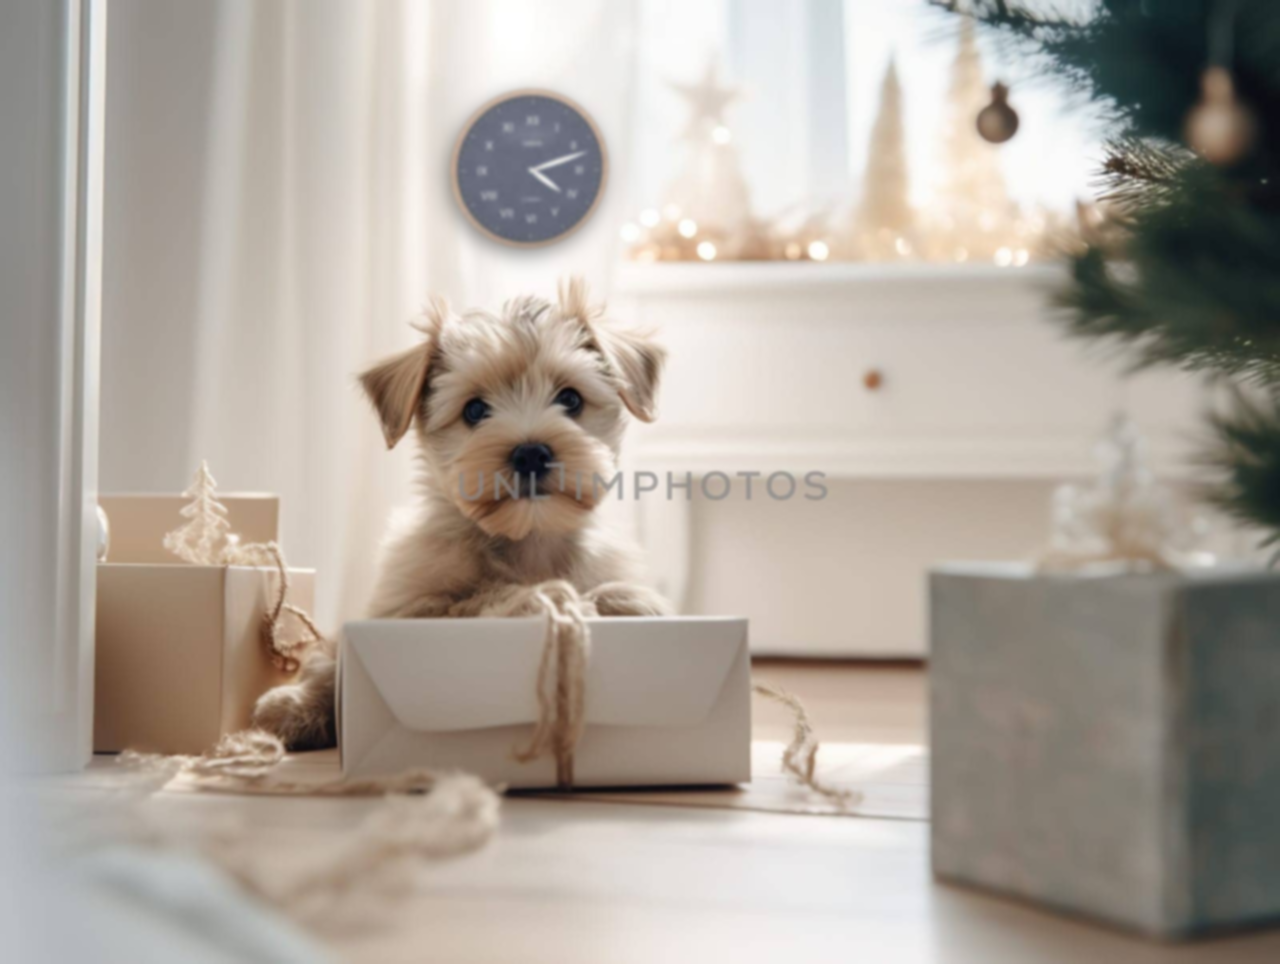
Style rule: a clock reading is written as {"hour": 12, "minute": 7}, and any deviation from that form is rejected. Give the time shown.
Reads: {"hour": 4, "minute": 12}
